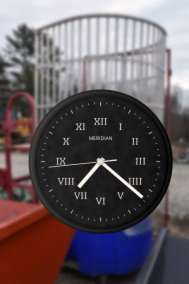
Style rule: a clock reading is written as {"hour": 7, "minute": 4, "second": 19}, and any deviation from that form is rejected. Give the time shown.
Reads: {"hour": 7, "minute": 21, "second": 44}
